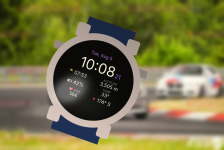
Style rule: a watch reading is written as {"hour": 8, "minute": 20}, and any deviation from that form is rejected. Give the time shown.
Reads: {"hour": 10, "minute": 8}
